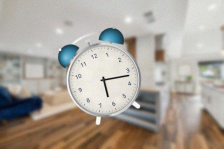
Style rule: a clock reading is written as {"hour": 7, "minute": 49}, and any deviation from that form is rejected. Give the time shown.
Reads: {"hour": 6, "minute": 17}
